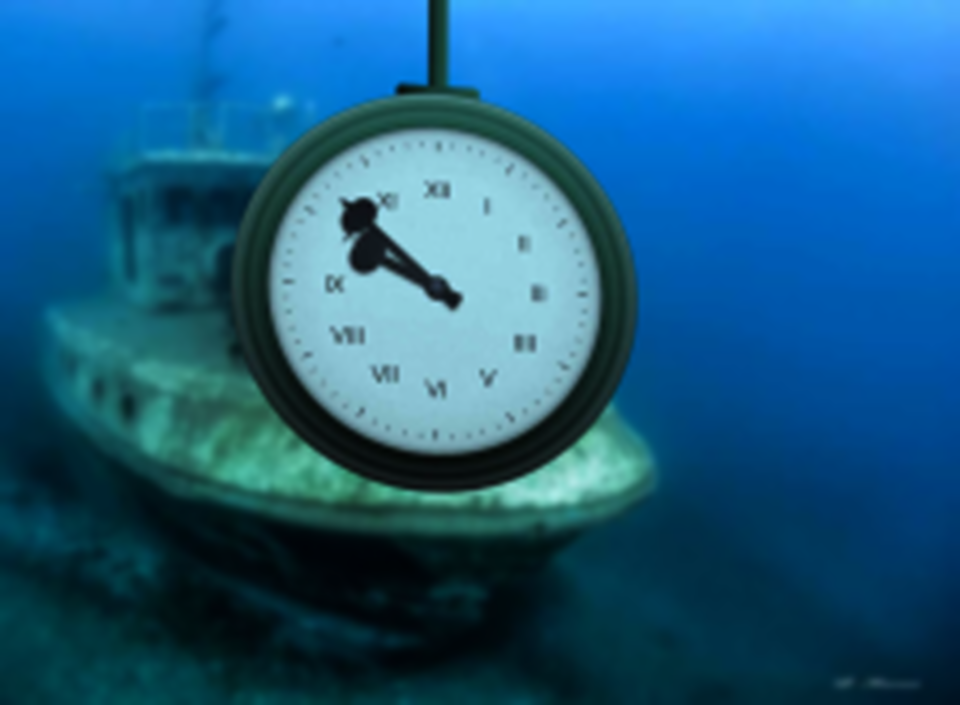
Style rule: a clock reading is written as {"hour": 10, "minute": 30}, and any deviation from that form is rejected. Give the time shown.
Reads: {"hour": 9, "minute": 52}
